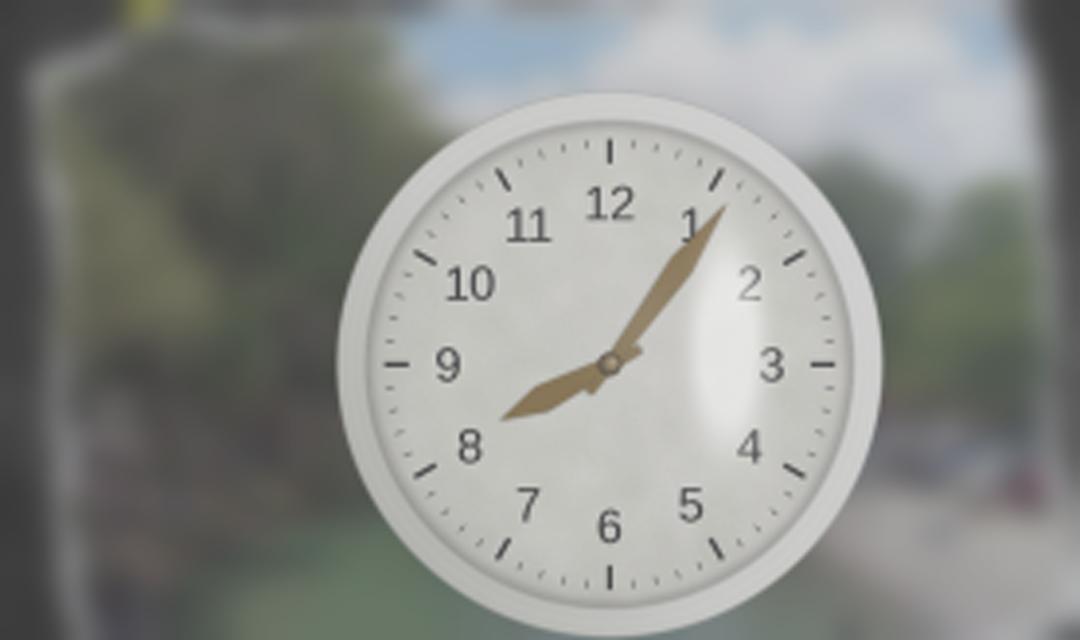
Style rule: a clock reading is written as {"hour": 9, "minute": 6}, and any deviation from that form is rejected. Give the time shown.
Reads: {"hour": 8, "minute": 6}
